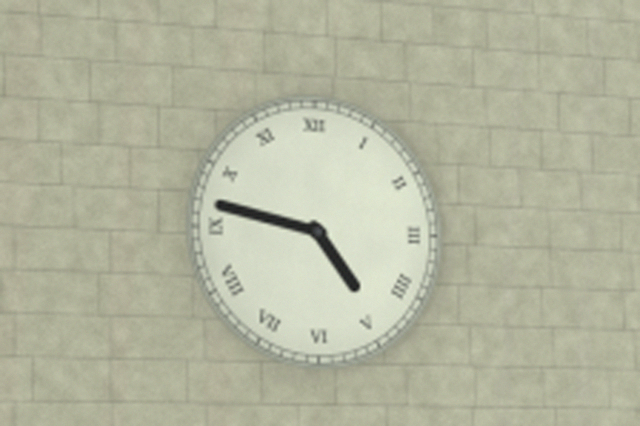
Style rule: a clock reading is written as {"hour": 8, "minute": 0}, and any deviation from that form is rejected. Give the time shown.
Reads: {"hour": 4, "minute": 47}
